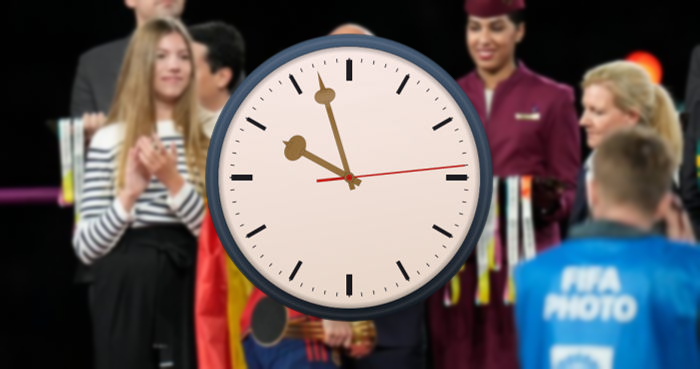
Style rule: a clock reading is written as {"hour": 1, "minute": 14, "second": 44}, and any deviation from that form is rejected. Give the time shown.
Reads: {"hour": 9, "minute": 57, "second": 14}
